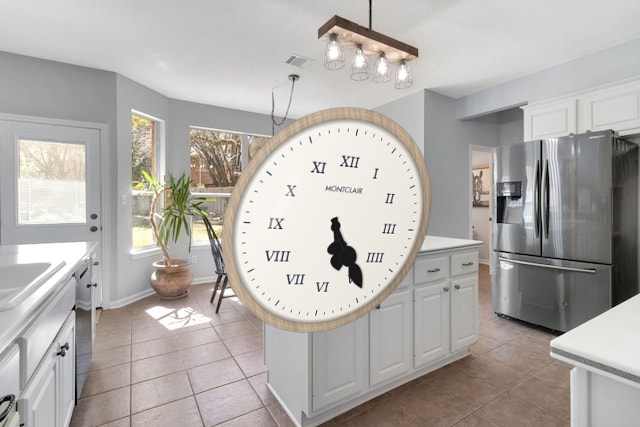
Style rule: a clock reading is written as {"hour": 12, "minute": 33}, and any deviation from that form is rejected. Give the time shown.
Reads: {"hour": 5, "minute": 24}
